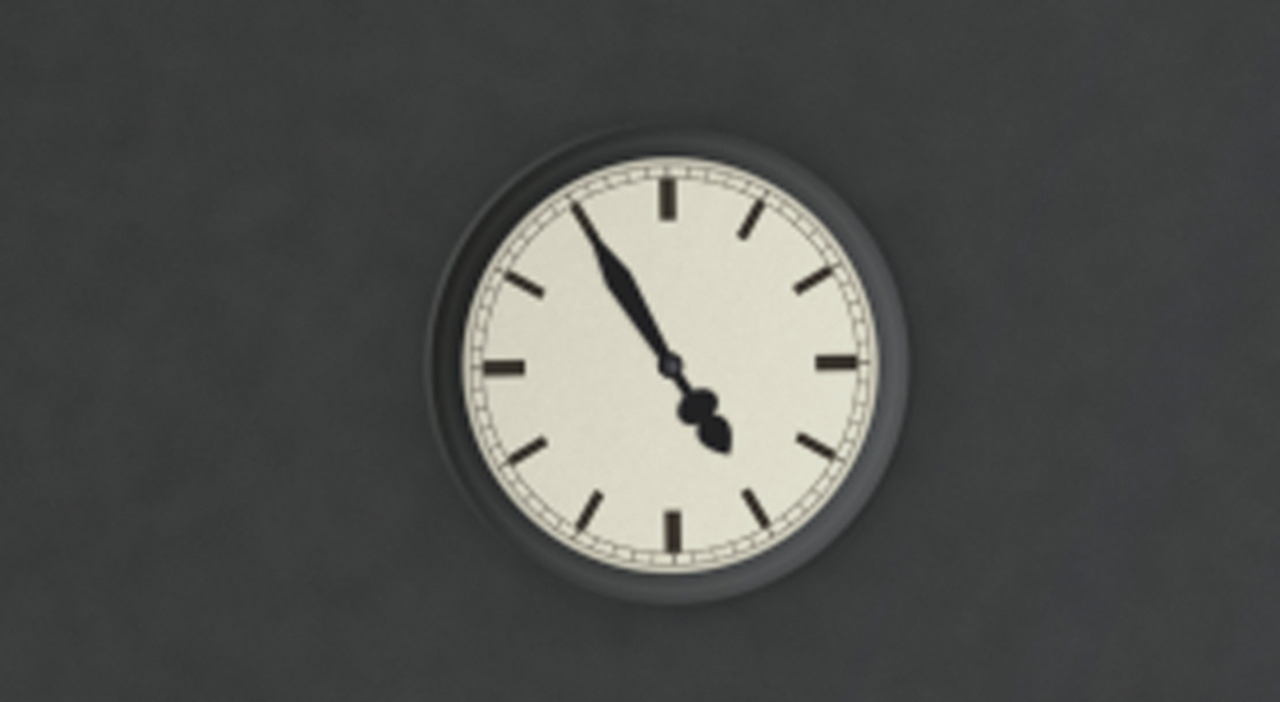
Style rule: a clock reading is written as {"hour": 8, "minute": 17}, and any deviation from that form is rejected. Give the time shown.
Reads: {"hour": 4, "minute": 55}
